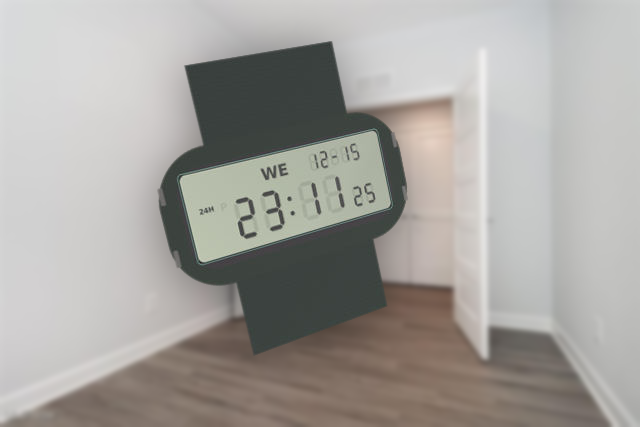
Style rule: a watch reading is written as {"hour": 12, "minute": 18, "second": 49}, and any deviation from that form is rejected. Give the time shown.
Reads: {"hour": 23, "minute": 11, "second": 25}
